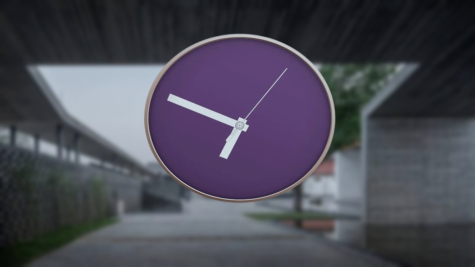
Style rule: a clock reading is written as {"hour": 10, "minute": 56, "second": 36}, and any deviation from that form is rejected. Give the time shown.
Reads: {"hour": 6, "minute": 49, "second": 6}
